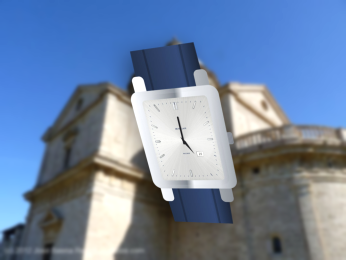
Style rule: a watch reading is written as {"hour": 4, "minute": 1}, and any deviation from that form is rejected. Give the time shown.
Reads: {"hour": 5, "minute": 0}
